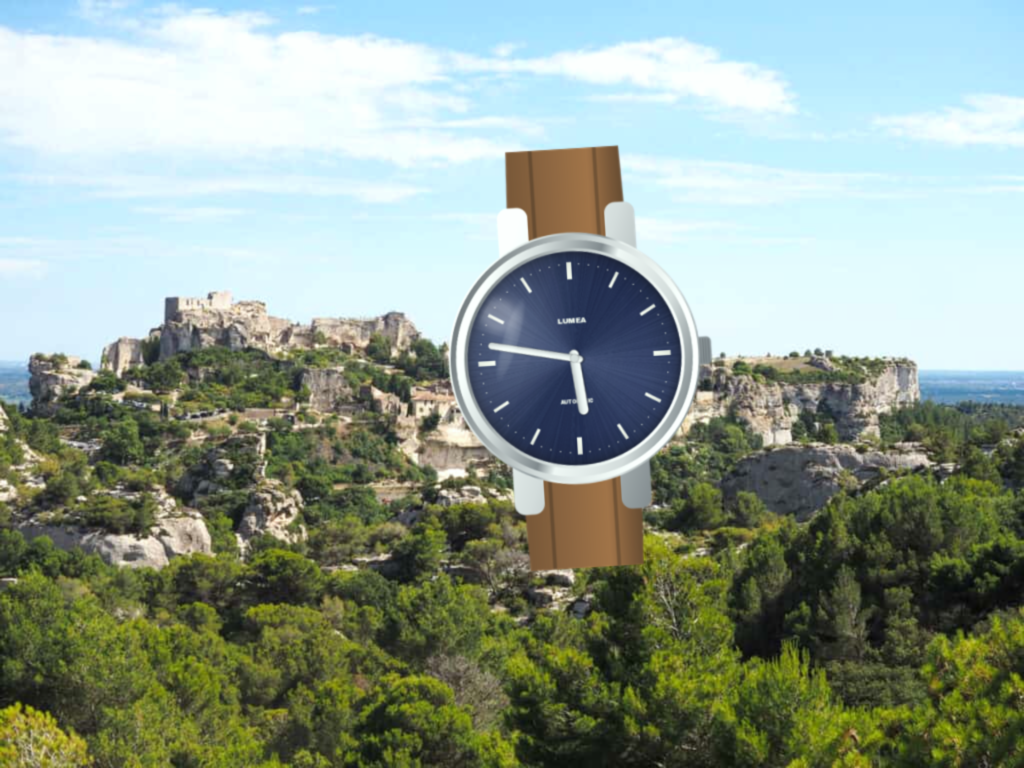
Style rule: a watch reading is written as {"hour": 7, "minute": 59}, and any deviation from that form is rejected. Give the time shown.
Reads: {"hour": 5, "minute": 47}
